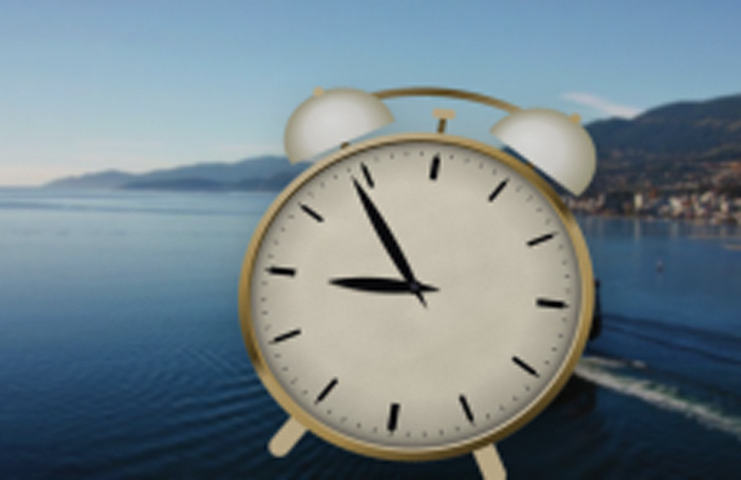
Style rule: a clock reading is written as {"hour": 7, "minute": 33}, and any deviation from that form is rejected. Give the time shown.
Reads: {"hour": 8, "minute": 54}
